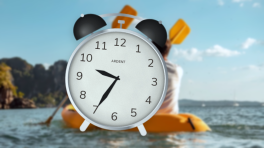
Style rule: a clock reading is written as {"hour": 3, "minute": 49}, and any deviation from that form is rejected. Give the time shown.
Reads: {"hour": 9, "minute": 35}
